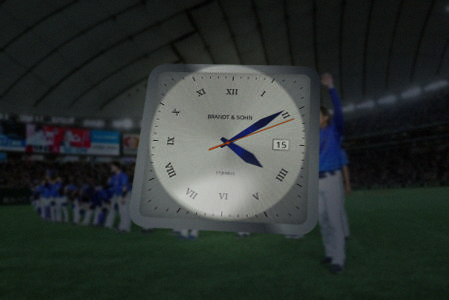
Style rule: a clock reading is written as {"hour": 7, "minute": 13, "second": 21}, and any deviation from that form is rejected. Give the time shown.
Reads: {"hour": 4, "minute": 9, "second": 11}
